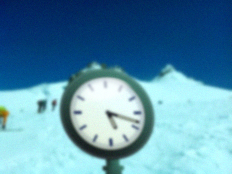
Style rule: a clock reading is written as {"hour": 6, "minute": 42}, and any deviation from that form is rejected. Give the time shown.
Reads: {"hour": 5, "minute": 18}
